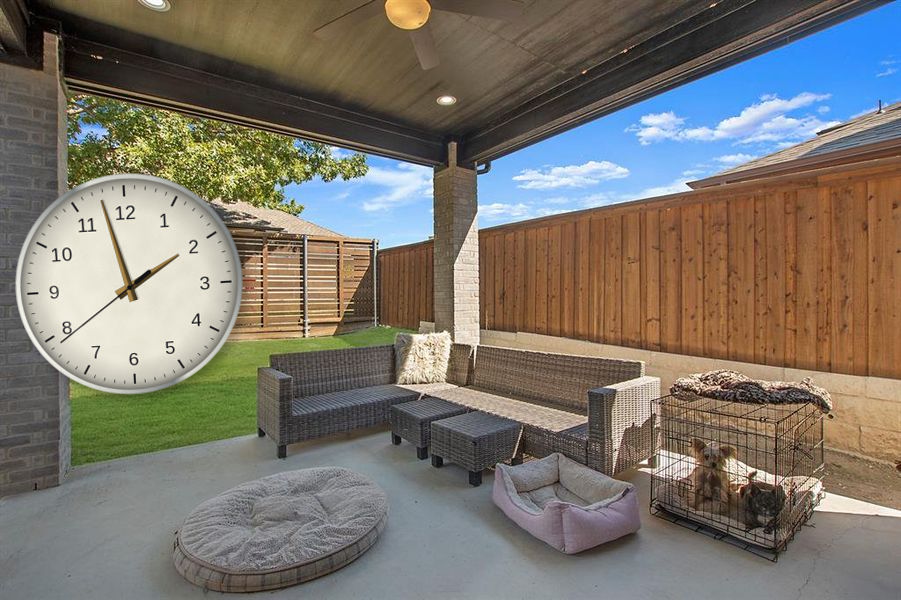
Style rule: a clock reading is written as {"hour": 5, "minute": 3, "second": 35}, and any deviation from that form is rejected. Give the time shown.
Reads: {"hour": 1, "minute": 57, "second": 39}
